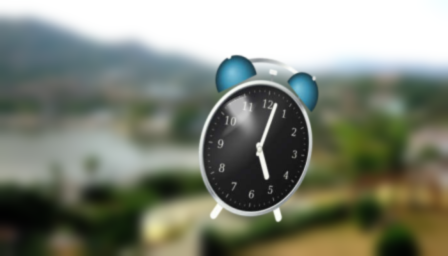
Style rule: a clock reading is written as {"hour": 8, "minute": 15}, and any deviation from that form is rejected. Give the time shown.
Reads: {"hour": 5, "minute": 2}
